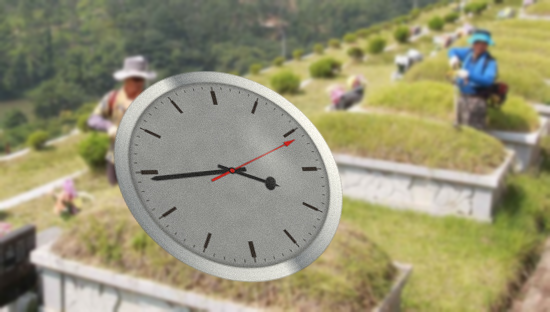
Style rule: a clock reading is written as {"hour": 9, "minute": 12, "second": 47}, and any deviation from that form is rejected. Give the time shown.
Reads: {"hour": 3, "minute": 44, "second": 11}
